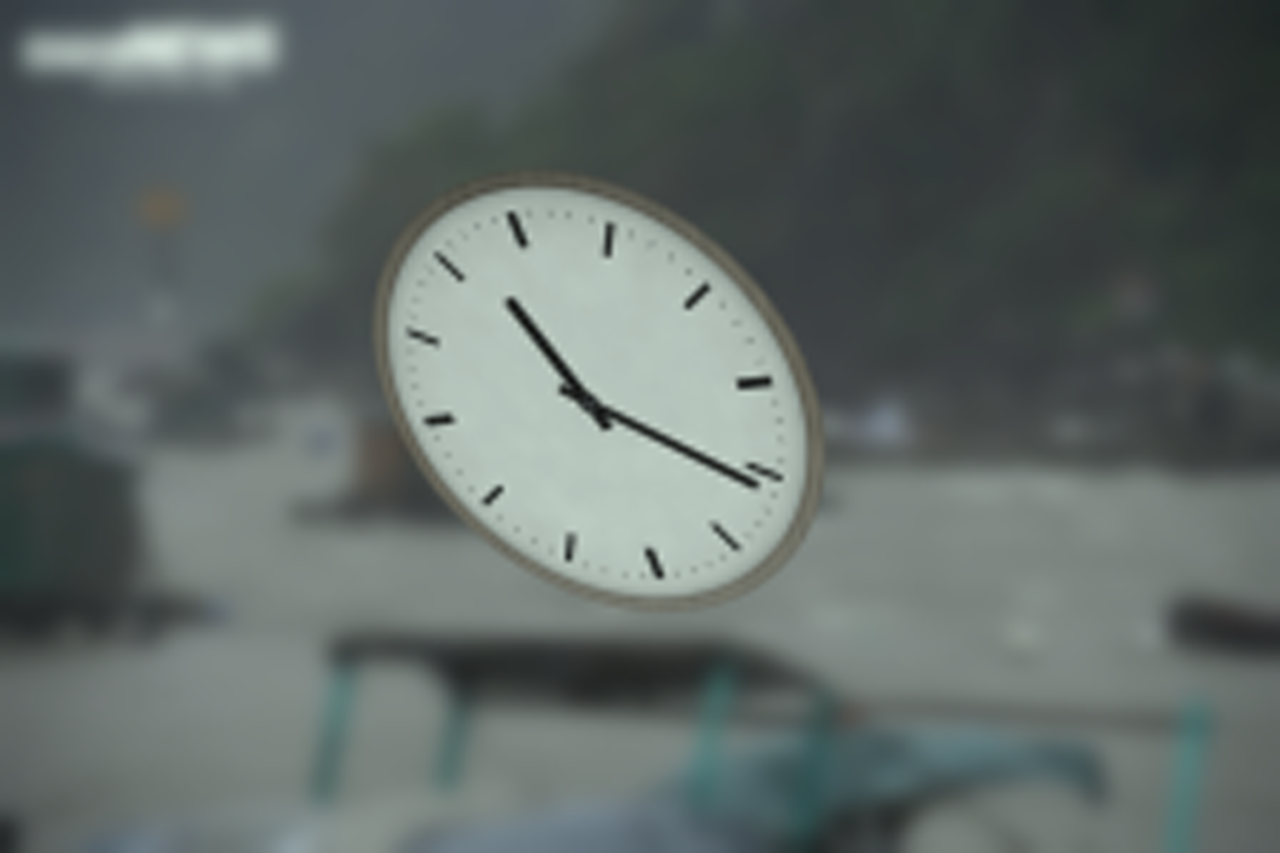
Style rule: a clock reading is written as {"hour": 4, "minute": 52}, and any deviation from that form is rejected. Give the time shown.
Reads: {"hour": 11, "minute": 21}
